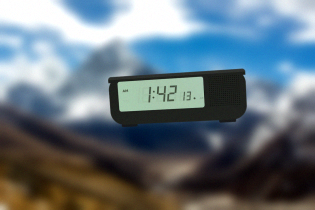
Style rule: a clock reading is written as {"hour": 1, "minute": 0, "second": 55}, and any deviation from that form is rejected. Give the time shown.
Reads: {"hour": 1, "minute": 42, "second": 13}
